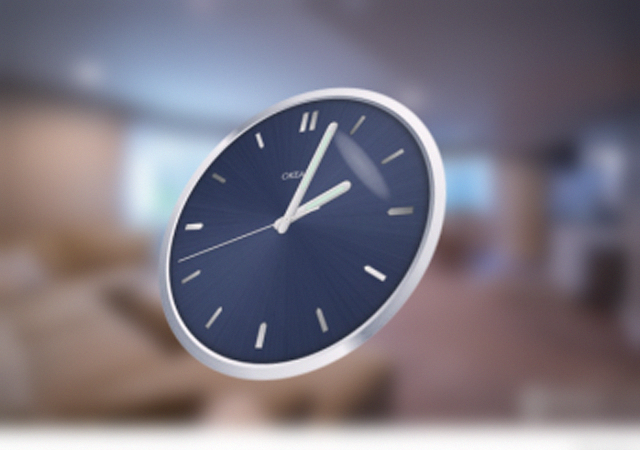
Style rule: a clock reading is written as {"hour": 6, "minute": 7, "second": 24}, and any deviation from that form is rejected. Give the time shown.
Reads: {"hour": 2, "minute": 2, "second": 42}
